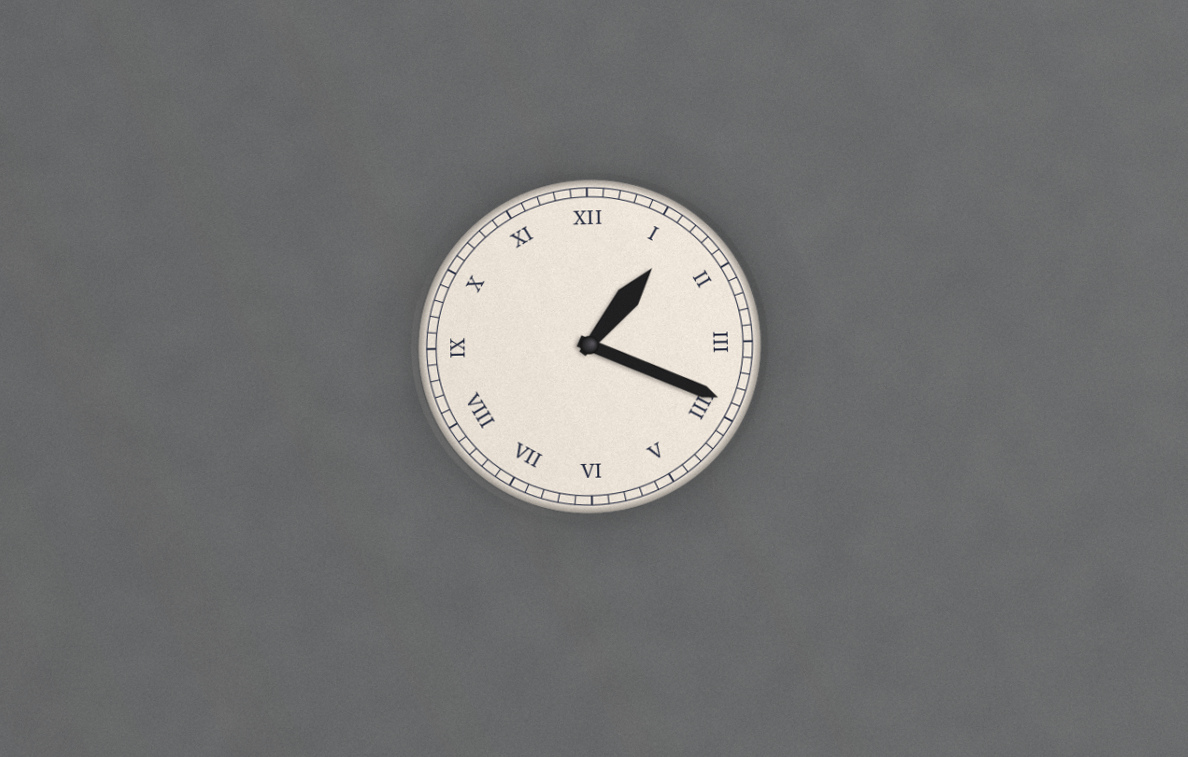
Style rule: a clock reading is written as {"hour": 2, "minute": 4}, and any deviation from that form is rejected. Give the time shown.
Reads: {"hour": 1, "minute": 19}
